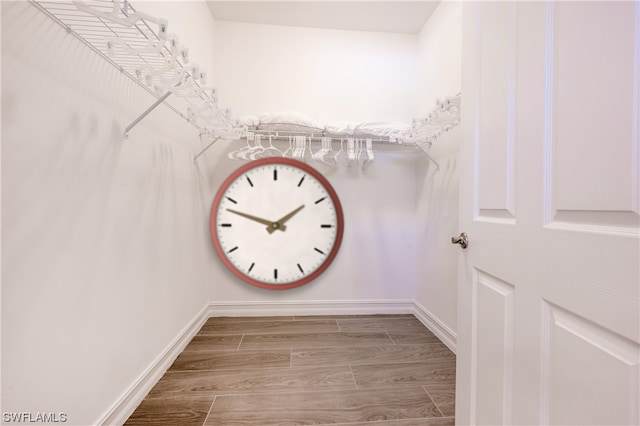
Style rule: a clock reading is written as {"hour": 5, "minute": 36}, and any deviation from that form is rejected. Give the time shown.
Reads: {"hour": 1, "minute": 48}
